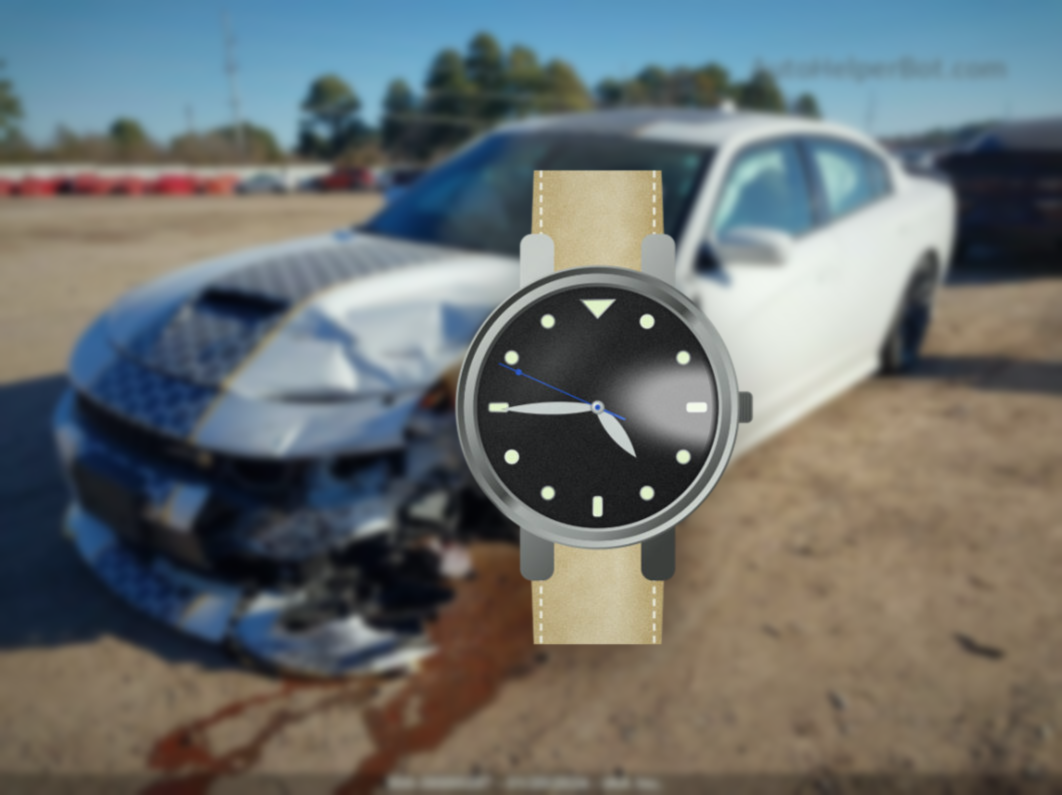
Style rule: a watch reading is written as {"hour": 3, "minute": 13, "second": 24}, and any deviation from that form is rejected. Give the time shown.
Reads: {"hour": 4, "minute": 44, "second": 49}
